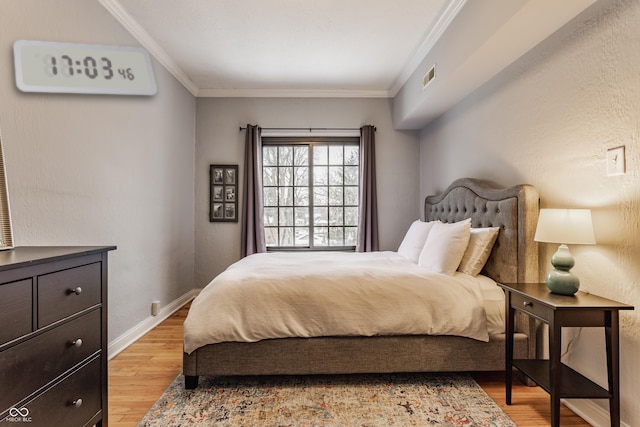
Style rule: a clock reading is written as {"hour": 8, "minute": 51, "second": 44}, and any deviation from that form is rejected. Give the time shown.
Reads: {"hour": 17, "minute": 3, "second": 46}
